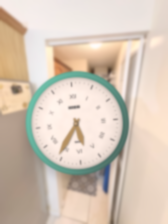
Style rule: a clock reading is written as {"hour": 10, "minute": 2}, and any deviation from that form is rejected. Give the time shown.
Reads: {"hour": 5, "minute": 36}
